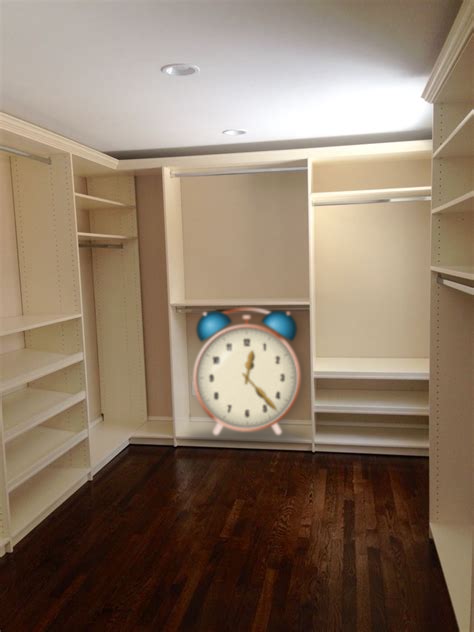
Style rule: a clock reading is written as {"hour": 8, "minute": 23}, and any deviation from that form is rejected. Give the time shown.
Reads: {"hour": 12, "minute": 23}
